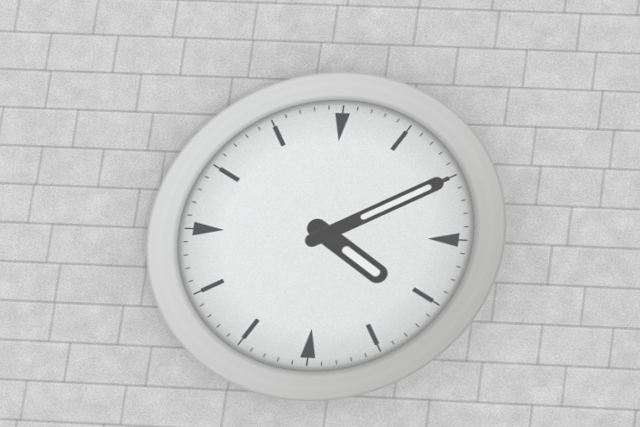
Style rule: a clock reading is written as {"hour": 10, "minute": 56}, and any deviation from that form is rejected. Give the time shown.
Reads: {"hour": 4, "minute": 10}
